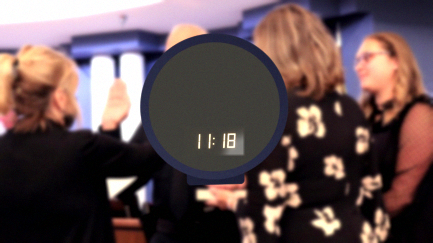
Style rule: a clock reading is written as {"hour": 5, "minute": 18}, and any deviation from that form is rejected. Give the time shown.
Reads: {"hour": 11, "minute": 18}
